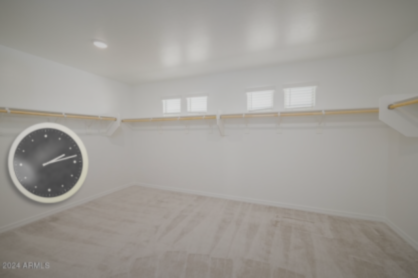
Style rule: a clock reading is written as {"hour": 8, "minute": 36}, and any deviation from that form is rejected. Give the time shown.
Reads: {"hour": 2, "minute": 13}
